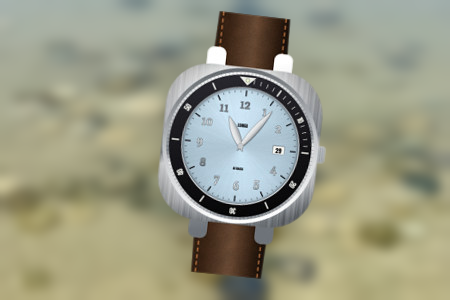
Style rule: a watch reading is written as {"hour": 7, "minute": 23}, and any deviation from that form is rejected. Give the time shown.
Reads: {"hour": 11, "minute": 6}
